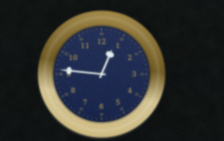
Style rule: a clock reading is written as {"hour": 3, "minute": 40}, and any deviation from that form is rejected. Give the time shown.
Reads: {"hour": 12, "minute": 46}
